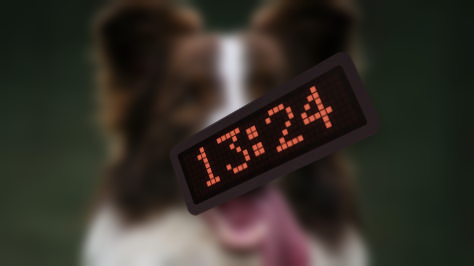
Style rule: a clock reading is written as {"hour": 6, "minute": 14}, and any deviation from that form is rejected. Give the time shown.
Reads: {"hour": 13, "minute": 24}
